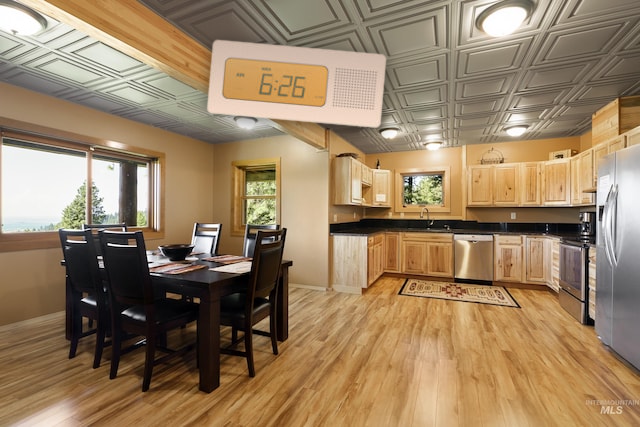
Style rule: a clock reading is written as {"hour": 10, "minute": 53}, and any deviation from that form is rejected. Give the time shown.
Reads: {"hour": 6, "minute": 26}
